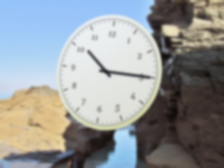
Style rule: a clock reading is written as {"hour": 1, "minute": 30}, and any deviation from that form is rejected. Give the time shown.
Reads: {"hour": 10, "minute": 15}
